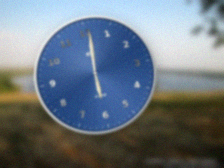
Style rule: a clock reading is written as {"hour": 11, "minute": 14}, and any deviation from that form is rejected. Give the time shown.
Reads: {"hour": 6, "minute": 1}
